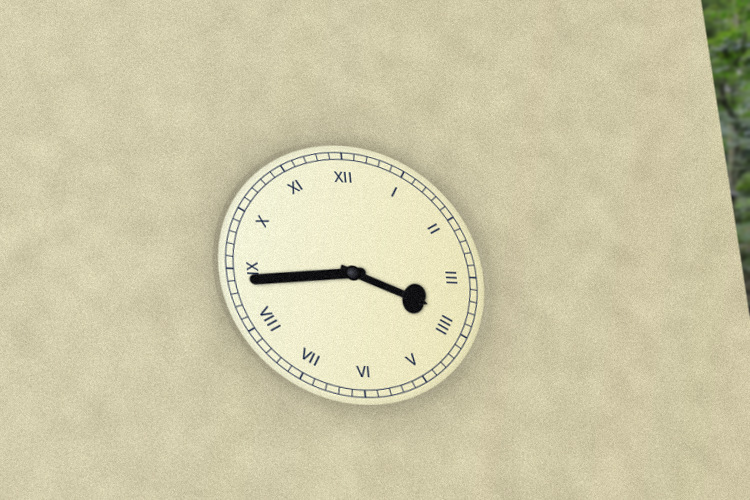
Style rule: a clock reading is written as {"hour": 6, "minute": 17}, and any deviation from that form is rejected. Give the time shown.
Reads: {"hour": 3, "minute": 44}
